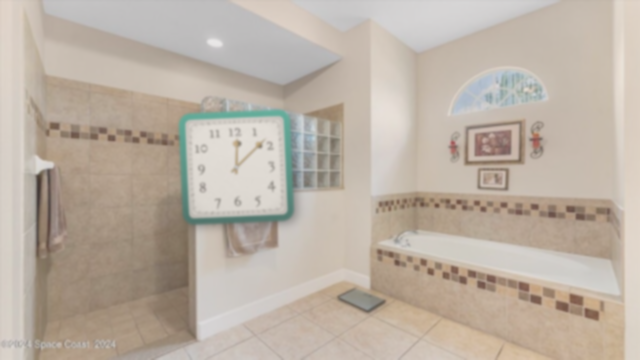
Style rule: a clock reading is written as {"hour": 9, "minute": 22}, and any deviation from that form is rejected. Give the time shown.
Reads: {"hour": 12, "minute": 8}
